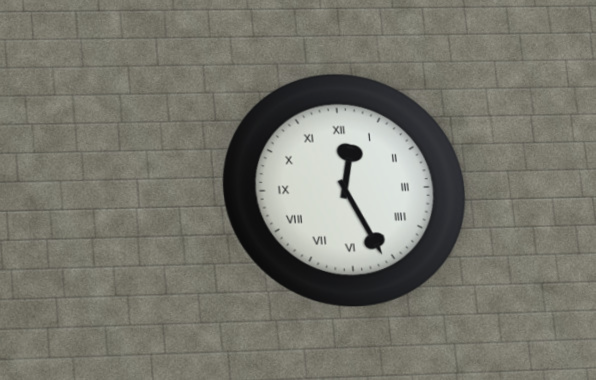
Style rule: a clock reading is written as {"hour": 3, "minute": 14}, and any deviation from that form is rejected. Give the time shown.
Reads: {"hour": 12, "minute": 26}
